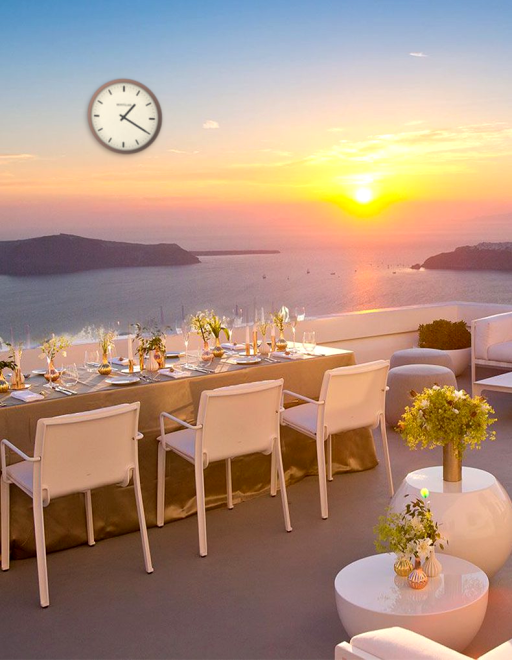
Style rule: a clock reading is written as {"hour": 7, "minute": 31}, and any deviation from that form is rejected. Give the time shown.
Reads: {"hour": 1, "minute": 20}
